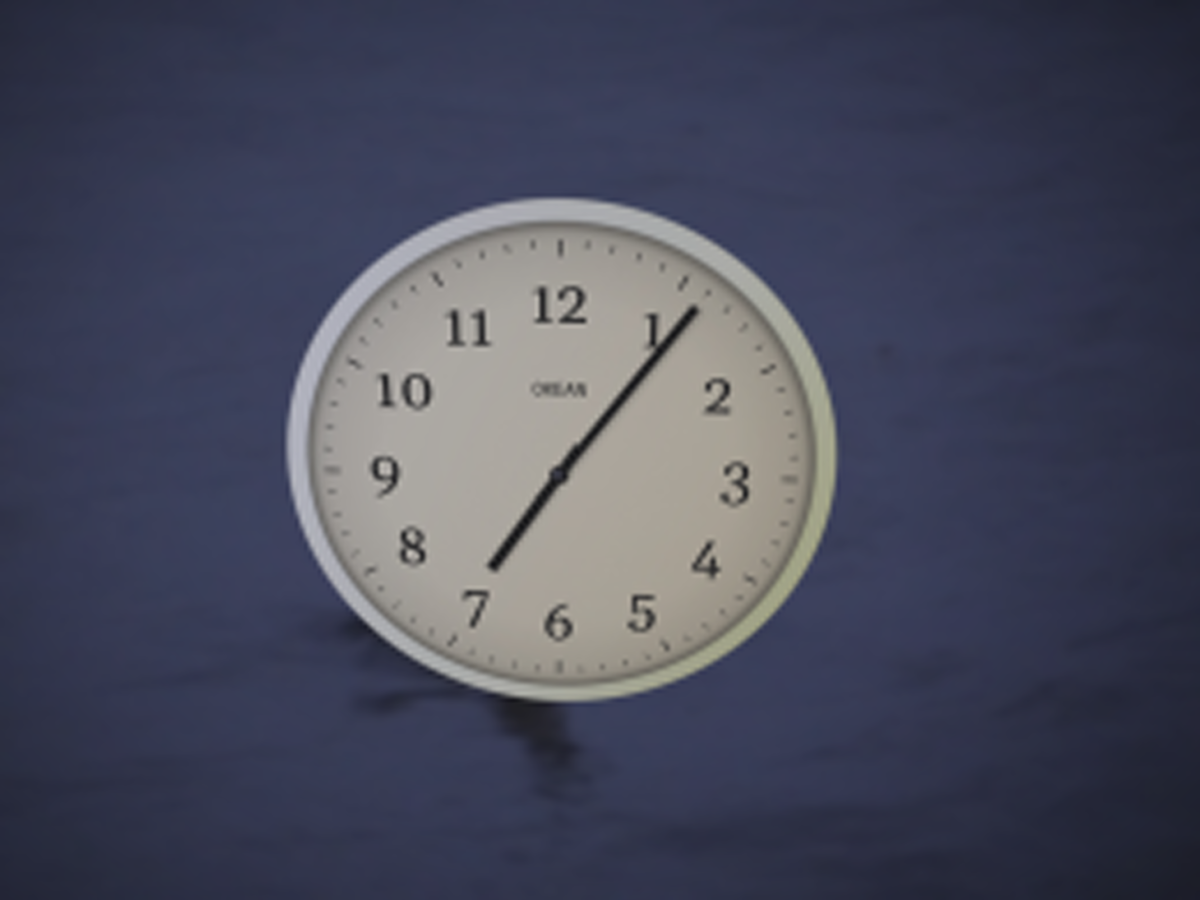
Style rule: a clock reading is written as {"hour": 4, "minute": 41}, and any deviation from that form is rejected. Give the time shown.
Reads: {"hour": 7, "minute": 6}
